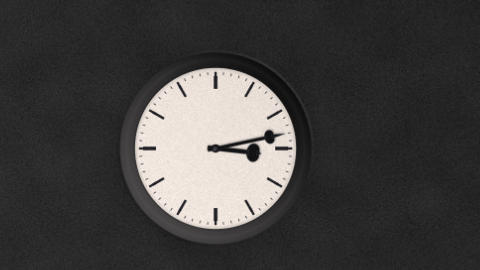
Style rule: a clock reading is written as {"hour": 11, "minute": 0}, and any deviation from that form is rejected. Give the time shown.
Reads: {"hour": 3, "minute": 13}
